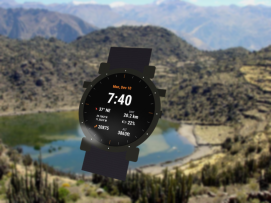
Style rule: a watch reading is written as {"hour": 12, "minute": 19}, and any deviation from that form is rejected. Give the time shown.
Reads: {"hour": 7, "minute": 40}
